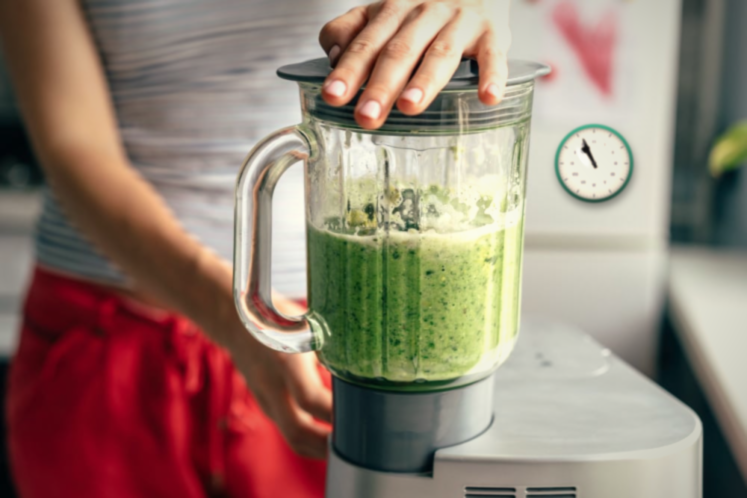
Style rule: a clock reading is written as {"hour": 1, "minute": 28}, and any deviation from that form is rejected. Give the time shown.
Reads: {"hour": 10, "minute": 56}
